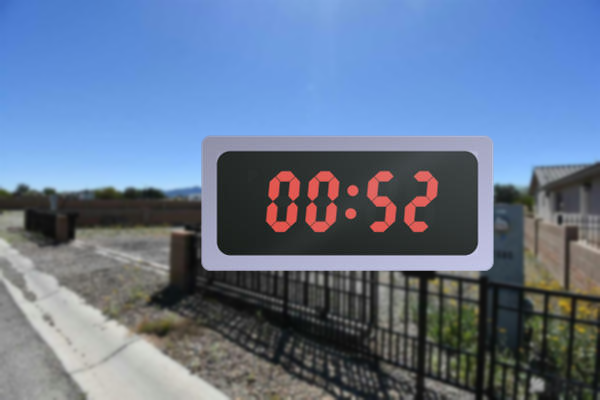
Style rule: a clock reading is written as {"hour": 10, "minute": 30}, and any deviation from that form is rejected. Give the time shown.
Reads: {"hour": 0, "minute": 52}
